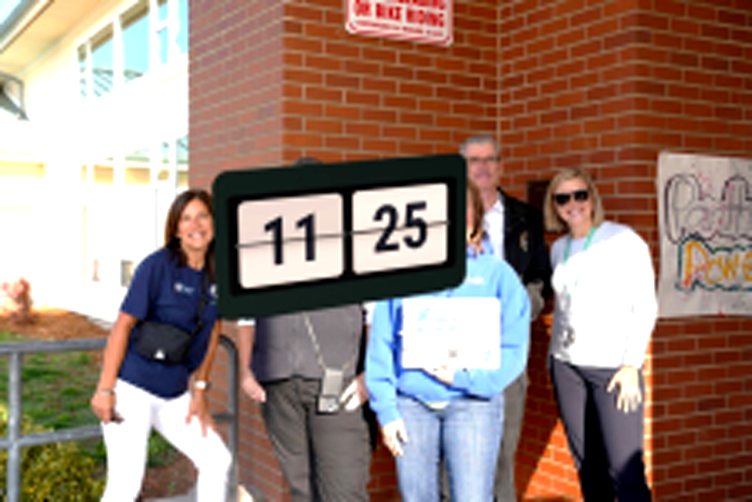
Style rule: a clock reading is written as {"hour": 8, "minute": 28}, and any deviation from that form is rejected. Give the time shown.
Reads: {"hour": 11, "minute": 25}
